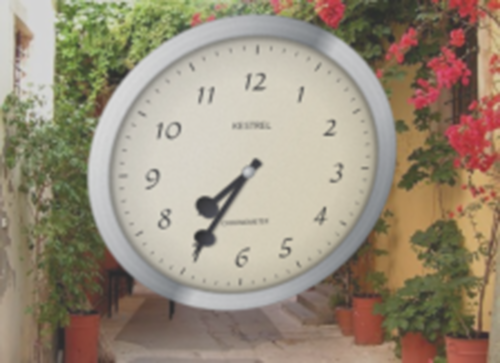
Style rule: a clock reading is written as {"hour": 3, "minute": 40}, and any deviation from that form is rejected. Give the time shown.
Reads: {"hour": 7, "minute": 35}
